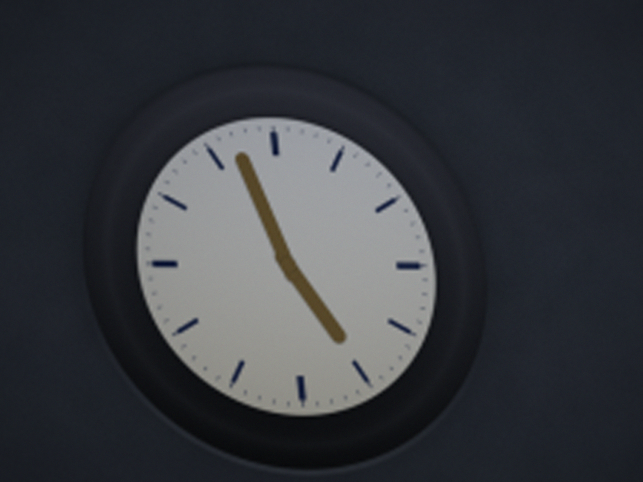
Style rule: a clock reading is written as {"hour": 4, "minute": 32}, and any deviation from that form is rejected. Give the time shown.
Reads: {"hour": 4, "minute": 57}
